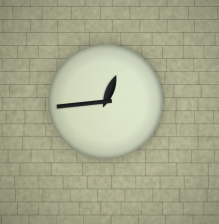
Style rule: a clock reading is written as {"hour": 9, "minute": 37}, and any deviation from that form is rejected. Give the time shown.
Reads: {"hour": 12, "minute": 44}
